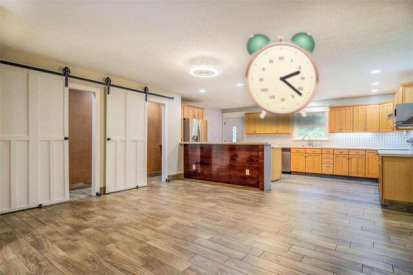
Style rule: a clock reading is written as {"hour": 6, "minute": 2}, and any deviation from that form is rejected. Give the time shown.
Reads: {"hour": 2, "minute": 22}
